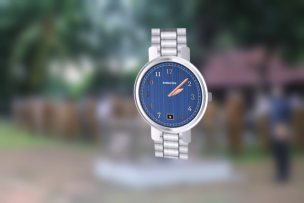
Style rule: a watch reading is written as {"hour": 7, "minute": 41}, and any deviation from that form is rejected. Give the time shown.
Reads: {"hour": 2, "minute": 8}
